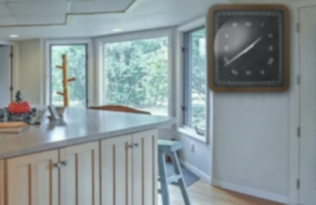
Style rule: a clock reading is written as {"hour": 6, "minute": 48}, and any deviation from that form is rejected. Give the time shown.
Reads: {"hour": 1, "minute": 39}
